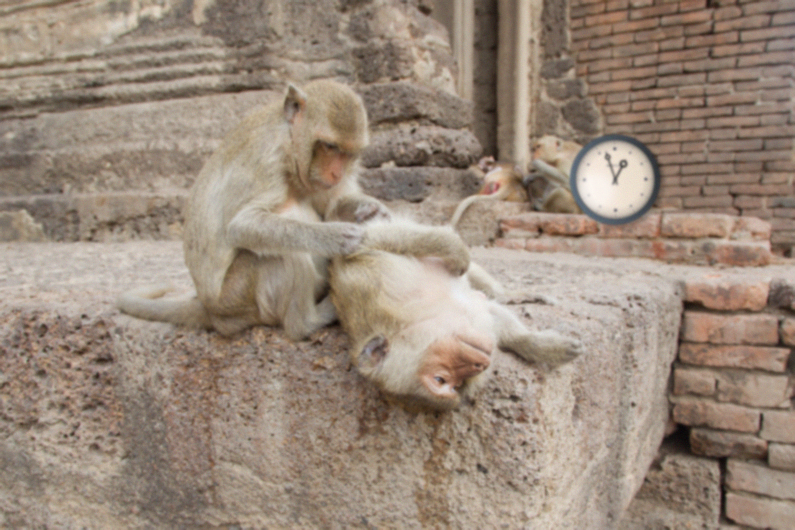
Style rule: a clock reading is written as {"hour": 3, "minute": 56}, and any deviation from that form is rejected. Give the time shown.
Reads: {"hour": 12, "minute": 57}
